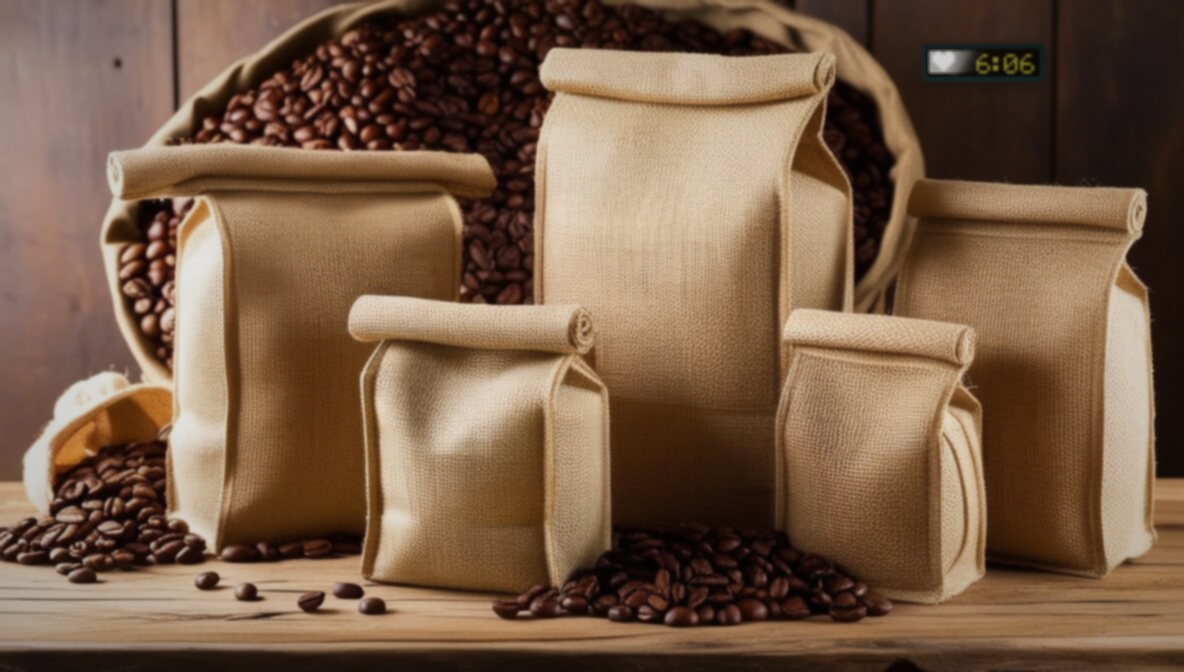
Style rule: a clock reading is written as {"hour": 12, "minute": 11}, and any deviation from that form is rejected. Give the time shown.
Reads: {"hour": 6, "minute": 6}
